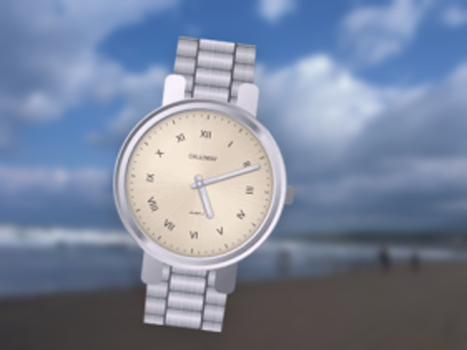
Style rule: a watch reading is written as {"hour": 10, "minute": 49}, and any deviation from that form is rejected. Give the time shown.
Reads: {"hour": 5, "minute": 11}
